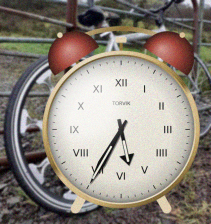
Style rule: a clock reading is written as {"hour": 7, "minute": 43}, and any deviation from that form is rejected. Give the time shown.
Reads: {"hour": 5, "minute": 35}
